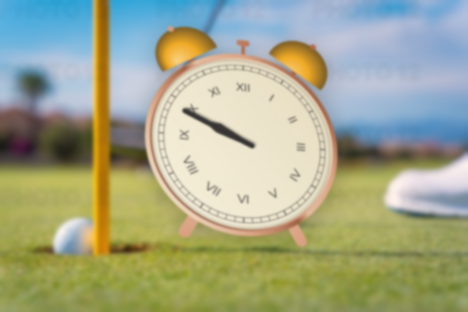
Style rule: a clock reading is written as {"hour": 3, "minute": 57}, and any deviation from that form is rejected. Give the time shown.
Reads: {"hour": 9, "minute": 49}
